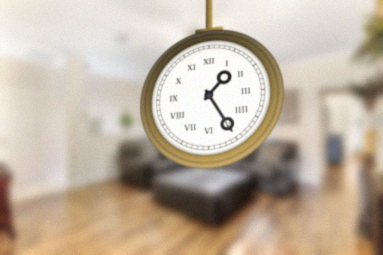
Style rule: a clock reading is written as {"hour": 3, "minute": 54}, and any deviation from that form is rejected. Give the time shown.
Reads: {"hour": 1, "minute": 25}
